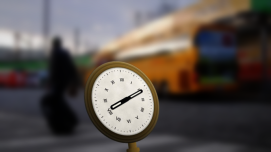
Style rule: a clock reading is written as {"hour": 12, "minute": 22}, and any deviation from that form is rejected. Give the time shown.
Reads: {"hour": 8, "minute": 11}
